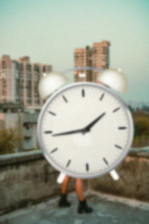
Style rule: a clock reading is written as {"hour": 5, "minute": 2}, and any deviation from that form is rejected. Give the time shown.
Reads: {"hour": 1, "minute": 44}
